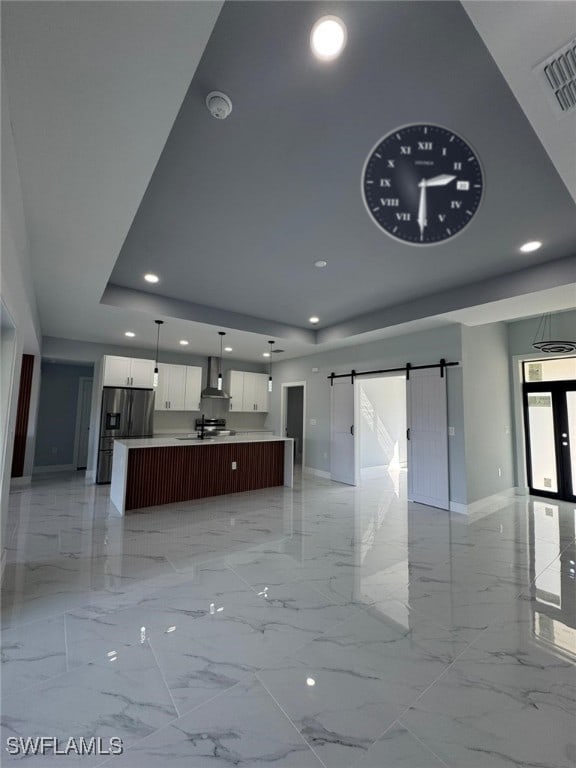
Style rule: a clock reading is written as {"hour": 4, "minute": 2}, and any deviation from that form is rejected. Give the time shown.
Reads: {"hour": 2, "minute": 30}
